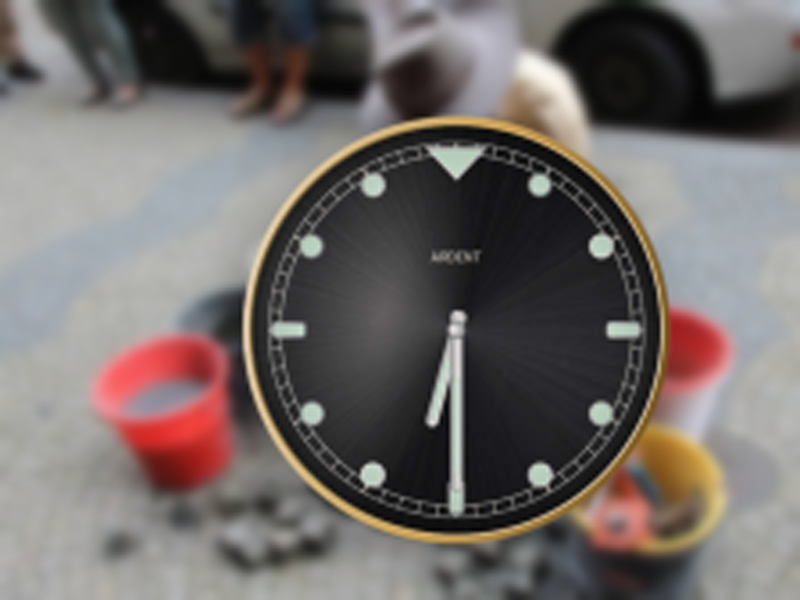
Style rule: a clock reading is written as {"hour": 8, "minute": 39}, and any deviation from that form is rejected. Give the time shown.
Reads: {"hour": 6, "minute": 30}
